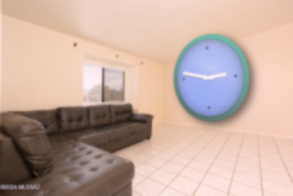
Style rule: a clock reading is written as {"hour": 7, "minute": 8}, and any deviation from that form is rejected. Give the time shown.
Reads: {"hour": 2, "minute": 47}
